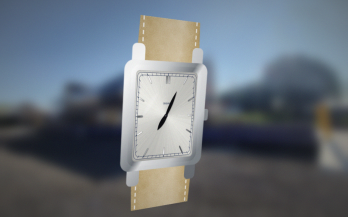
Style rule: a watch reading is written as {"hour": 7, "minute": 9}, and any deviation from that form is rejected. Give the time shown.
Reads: {"hour": 7, "minute": 4}
